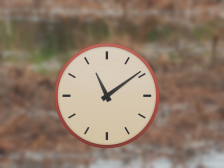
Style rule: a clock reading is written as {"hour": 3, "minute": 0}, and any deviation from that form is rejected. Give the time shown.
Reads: {"hour": 11, "minute": 9}
